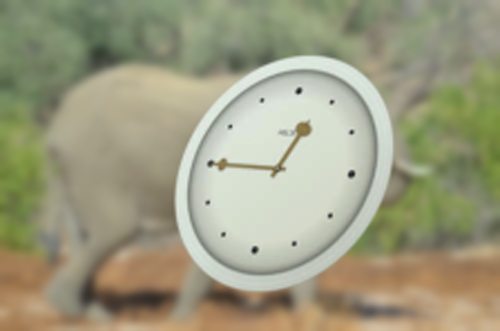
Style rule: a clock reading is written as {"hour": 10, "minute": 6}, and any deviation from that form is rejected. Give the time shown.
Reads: {"hour": 12, "minute": 45}
